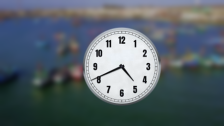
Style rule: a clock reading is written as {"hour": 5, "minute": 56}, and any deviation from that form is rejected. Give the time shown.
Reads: {"hour": 4, "minute": 41}
